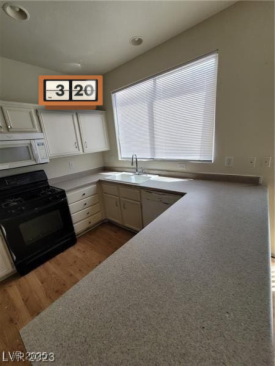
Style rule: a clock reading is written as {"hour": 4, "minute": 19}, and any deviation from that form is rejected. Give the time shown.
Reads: {"hour": 3, "minute": 20}
